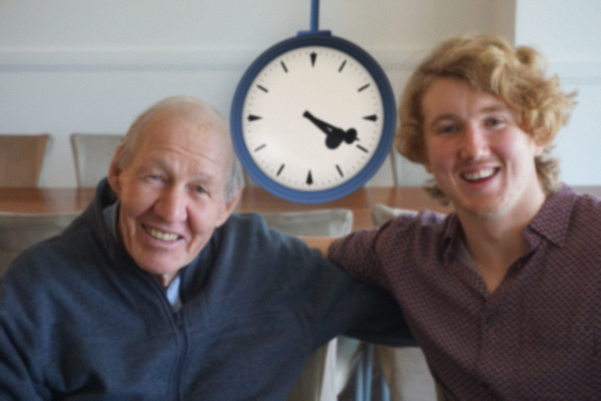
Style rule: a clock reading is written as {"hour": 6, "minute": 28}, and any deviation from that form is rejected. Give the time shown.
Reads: {"hour": 4, "minute": 19}
